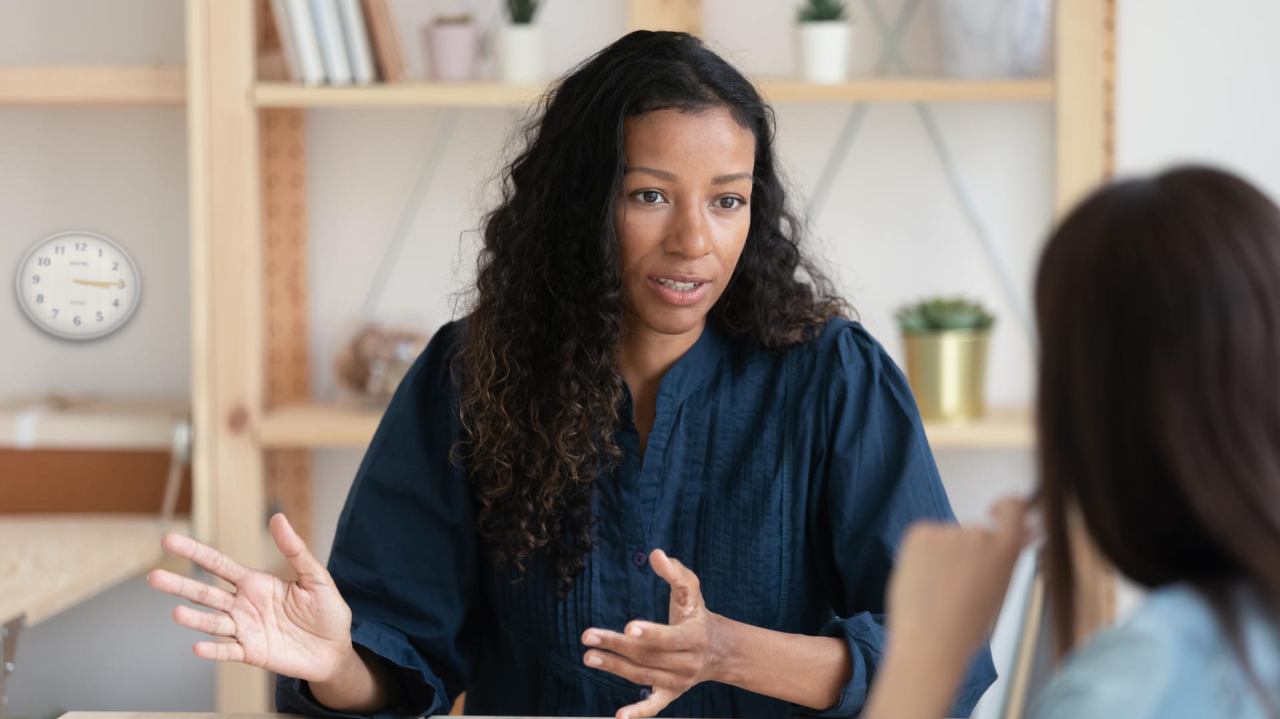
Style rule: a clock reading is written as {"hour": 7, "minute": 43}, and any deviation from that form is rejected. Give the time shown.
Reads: {"hour": 3, "minute": 15}
